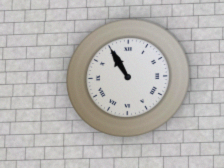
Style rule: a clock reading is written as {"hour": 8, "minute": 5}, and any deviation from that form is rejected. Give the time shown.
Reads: {"hour": 10, "minute": 55}
